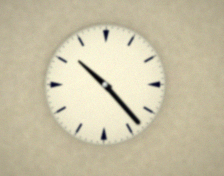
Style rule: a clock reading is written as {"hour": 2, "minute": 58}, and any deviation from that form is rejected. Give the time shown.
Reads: {"hour": 10, "minute": 23}
